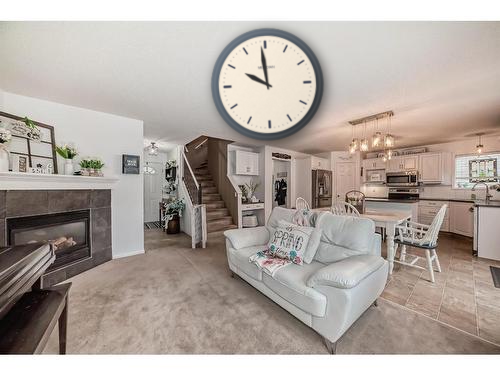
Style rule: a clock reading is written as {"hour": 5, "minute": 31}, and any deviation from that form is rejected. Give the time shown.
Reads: {"hour": 9, "minute": 59}
